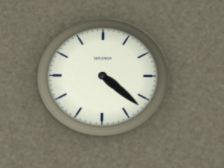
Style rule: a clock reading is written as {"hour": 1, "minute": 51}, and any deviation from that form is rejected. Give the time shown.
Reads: {"hour": 4, "minute": 22}
